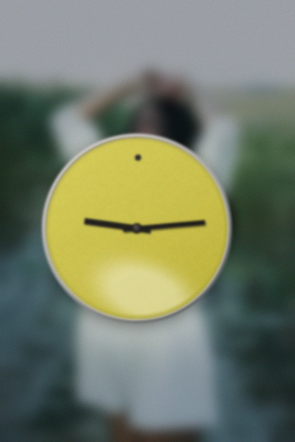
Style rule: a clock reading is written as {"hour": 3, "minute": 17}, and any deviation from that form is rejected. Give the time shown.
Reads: {"hour": 9, "minute": 14}
